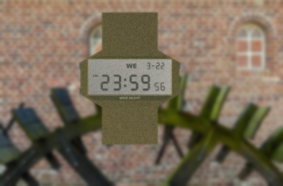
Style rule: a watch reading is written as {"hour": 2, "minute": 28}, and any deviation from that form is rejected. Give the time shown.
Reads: {"hour": 23, "minute": 59}
